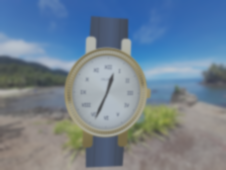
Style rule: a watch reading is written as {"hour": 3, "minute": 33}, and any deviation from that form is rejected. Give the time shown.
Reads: {"hour": 12, "minute": 34}
